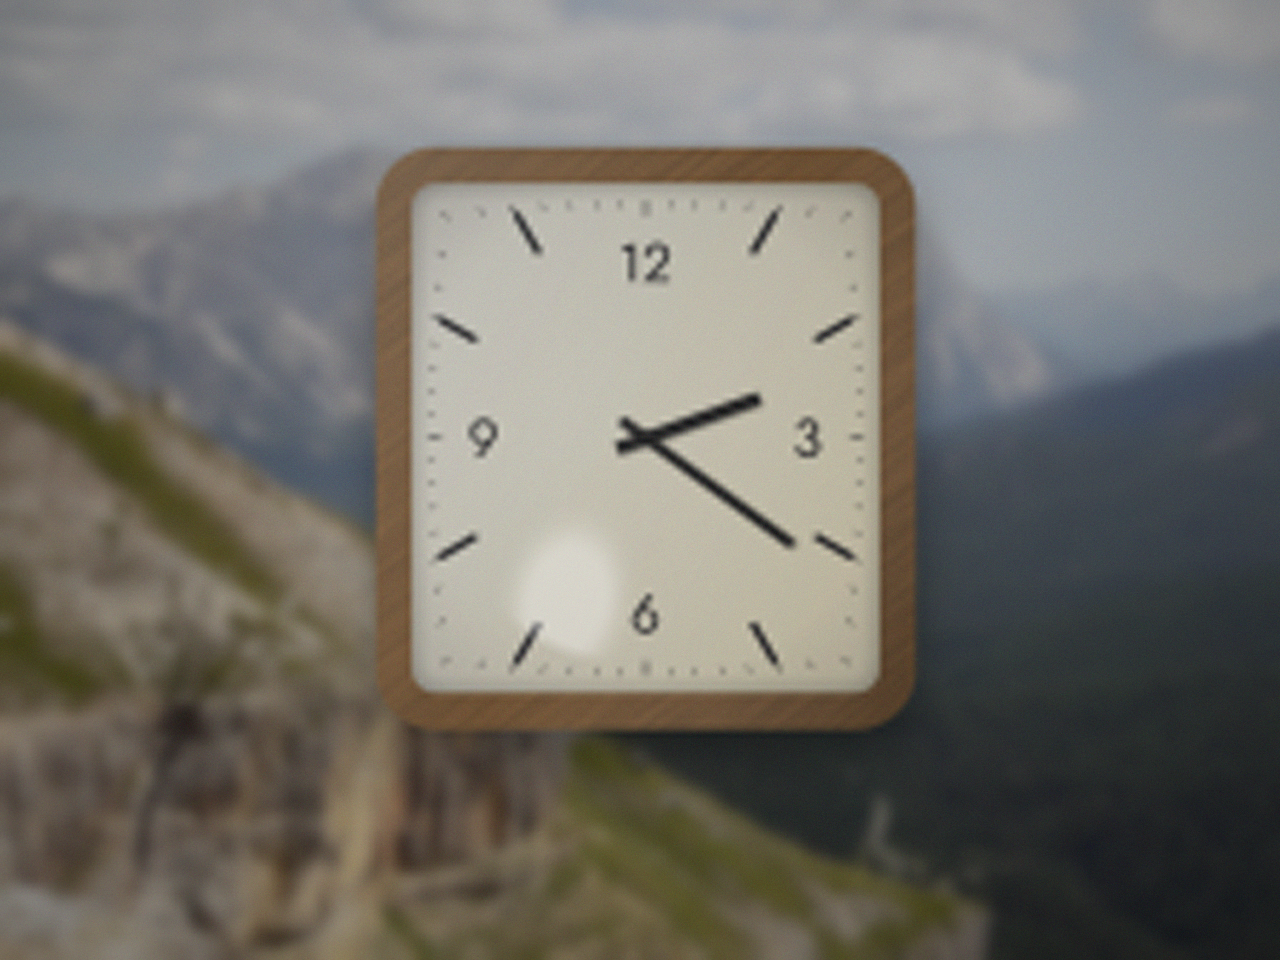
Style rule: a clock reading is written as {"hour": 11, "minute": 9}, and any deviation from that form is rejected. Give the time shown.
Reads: {"hour": 2, "minute": 21}
